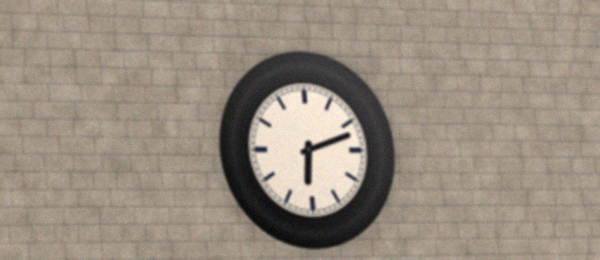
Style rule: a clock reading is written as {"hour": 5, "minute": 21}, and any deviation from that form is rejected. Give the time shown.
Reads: {"hour": 6, "minute": 12}
